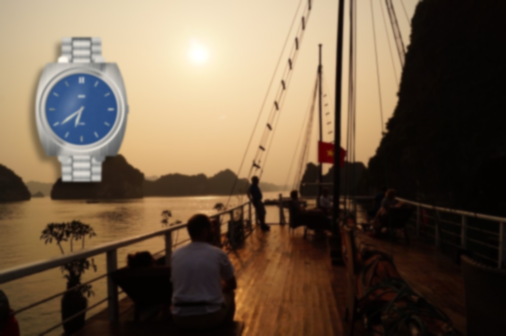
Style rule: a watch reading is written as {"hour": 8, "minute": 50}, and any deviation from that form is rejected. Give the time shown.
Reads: {"hour": 6, "minute": 39}
